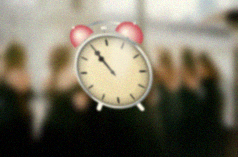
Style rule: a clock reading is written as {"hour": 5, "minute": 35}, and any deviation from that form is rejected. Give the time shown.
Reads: {"hour": 10, "minute": 55}
